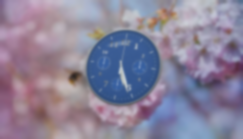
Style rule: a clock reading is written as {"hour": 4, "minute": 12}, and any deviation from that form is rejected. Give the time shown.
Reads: {"hour": 5, "minute": 26}
